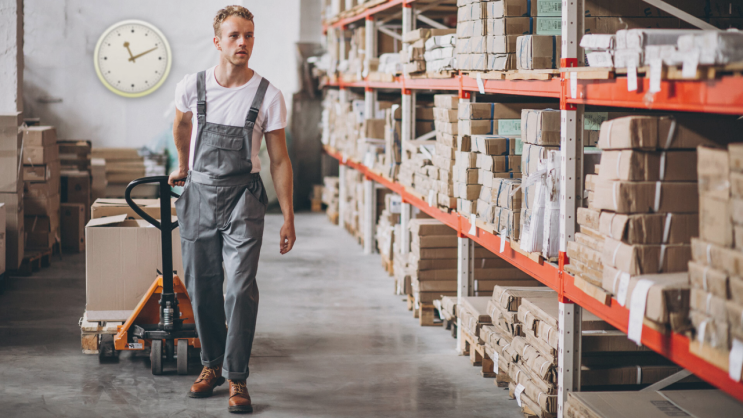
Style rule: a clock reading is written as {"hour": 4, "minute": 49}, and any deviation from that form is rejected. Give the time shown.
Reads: {"hour": 11, "minute": 11}
